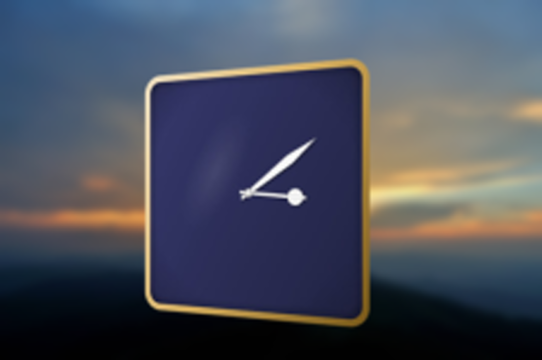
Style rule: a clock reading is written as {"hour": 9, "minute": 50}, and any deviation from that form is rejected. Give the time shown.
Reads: {"hour": 3, "minute": 9}
